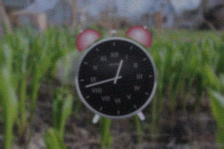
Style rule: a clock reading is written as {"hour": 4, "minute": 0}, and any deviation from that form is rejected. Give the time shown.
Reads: {"hour": 12, "minute": 43}
